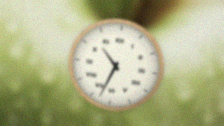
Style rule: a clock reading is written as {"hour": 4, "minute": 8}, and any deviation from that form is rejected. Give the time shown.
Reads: {"hour": 10, "minute": 33}
